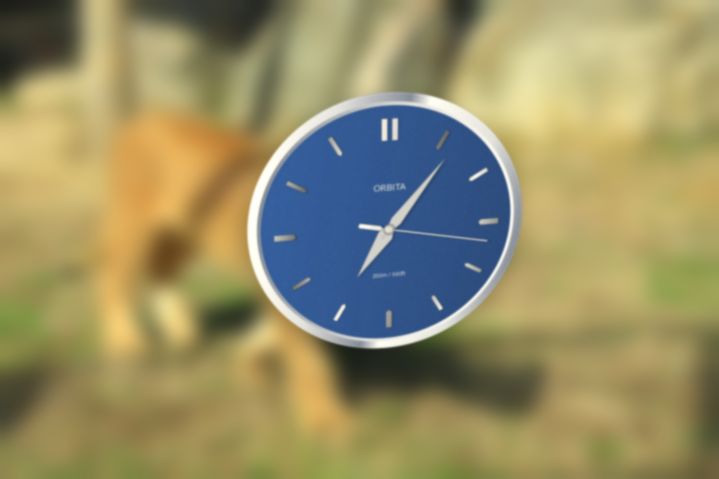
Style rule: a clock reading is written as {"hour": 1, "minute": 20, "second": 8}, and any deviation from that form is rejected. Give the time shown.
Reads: {"hour": 7, "minute": 6, "second": 17}
